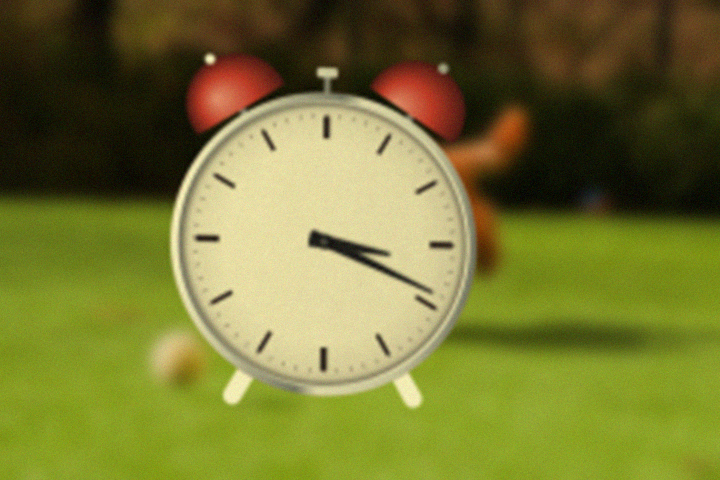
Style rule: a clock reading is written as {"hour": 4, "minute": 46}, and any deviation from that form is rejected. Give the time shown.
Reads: {"hour": 3, "minute": 19}
